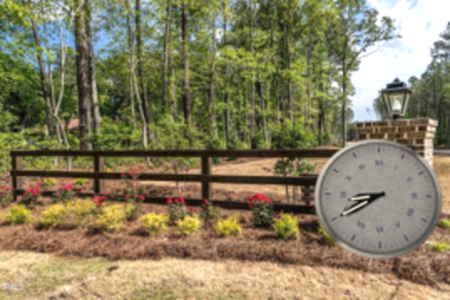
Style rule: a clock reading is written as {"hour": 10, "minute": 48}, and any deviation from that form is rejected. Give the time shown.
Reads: {"hour": 8, "minute": 40}
